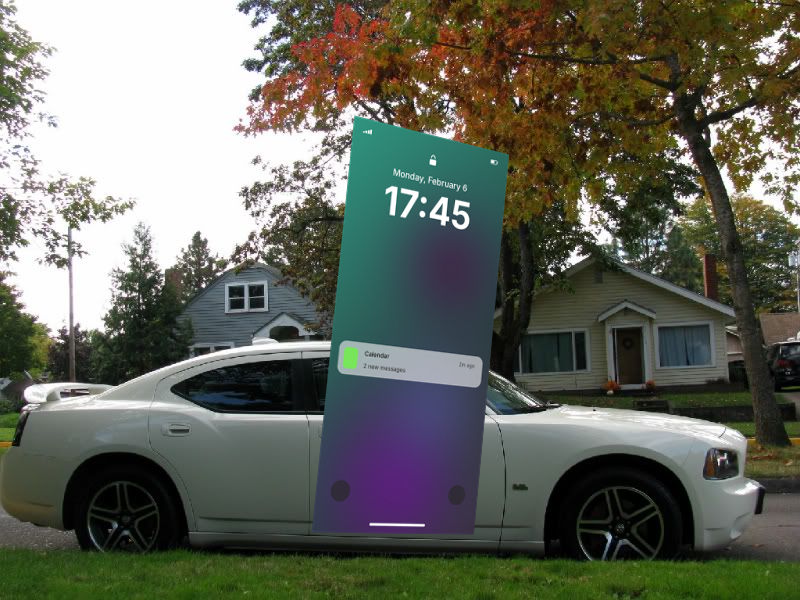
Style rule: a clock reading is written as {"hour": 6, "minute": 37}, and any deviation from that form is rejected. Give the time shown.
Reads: {"hour": 17, "minute": 45}
